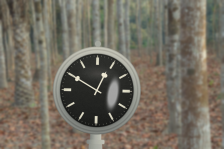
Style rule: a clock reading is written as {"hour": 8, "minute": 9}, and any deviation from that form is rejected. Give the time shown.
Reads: {"hour": 12, "minute": 50}
